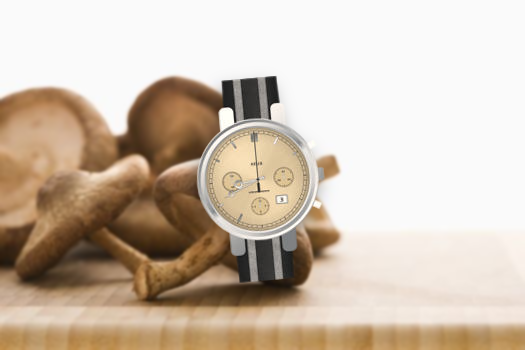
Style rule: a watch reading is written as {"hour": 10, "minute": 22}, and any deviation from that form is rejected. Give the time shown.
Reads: {"hour": 8, "minute": 41}
